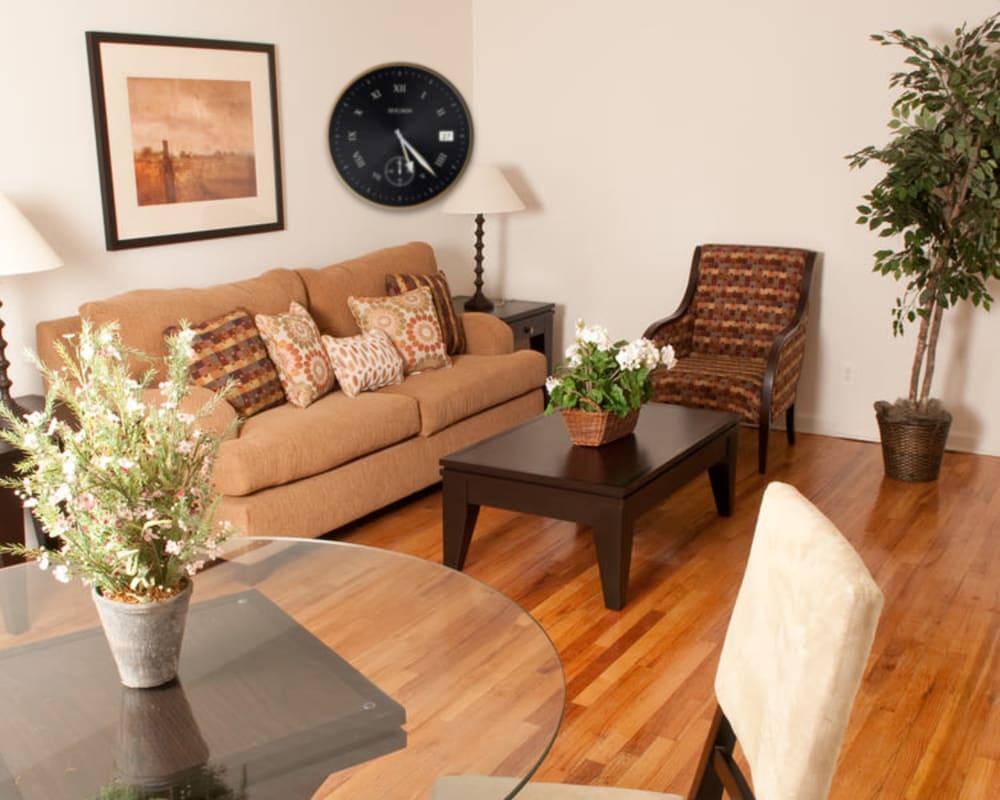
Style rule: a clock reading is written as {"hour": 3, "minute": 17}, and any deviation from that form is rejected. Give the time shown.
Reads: {"hour": 5, "minute": 23}
